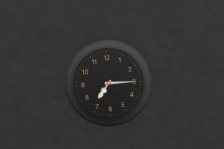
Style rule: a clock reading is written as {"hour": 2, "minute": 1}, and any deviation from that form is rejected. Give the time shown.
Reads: {"hour": 7, "minute": 15}
